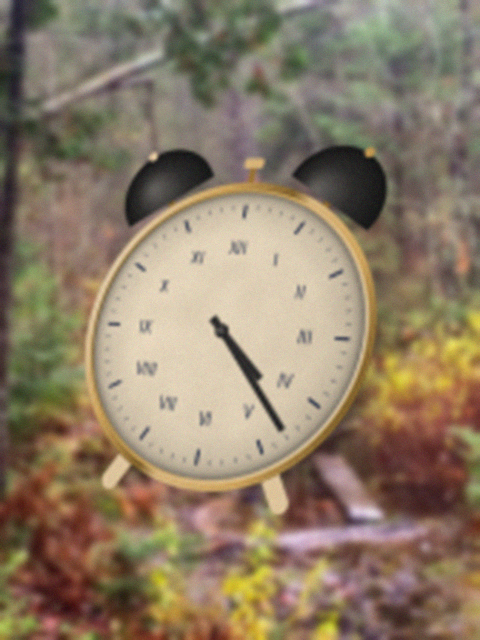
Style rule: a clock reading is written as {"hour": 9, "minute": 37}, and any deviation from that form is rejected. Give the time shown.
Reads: {"hour": 4, "minute": 23}
